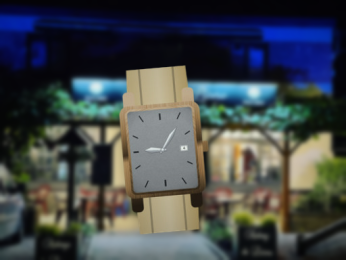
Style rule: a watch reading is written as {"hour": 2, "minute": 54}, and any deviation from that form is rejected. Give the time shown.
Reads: {"hour": 9, "minute": 6}
